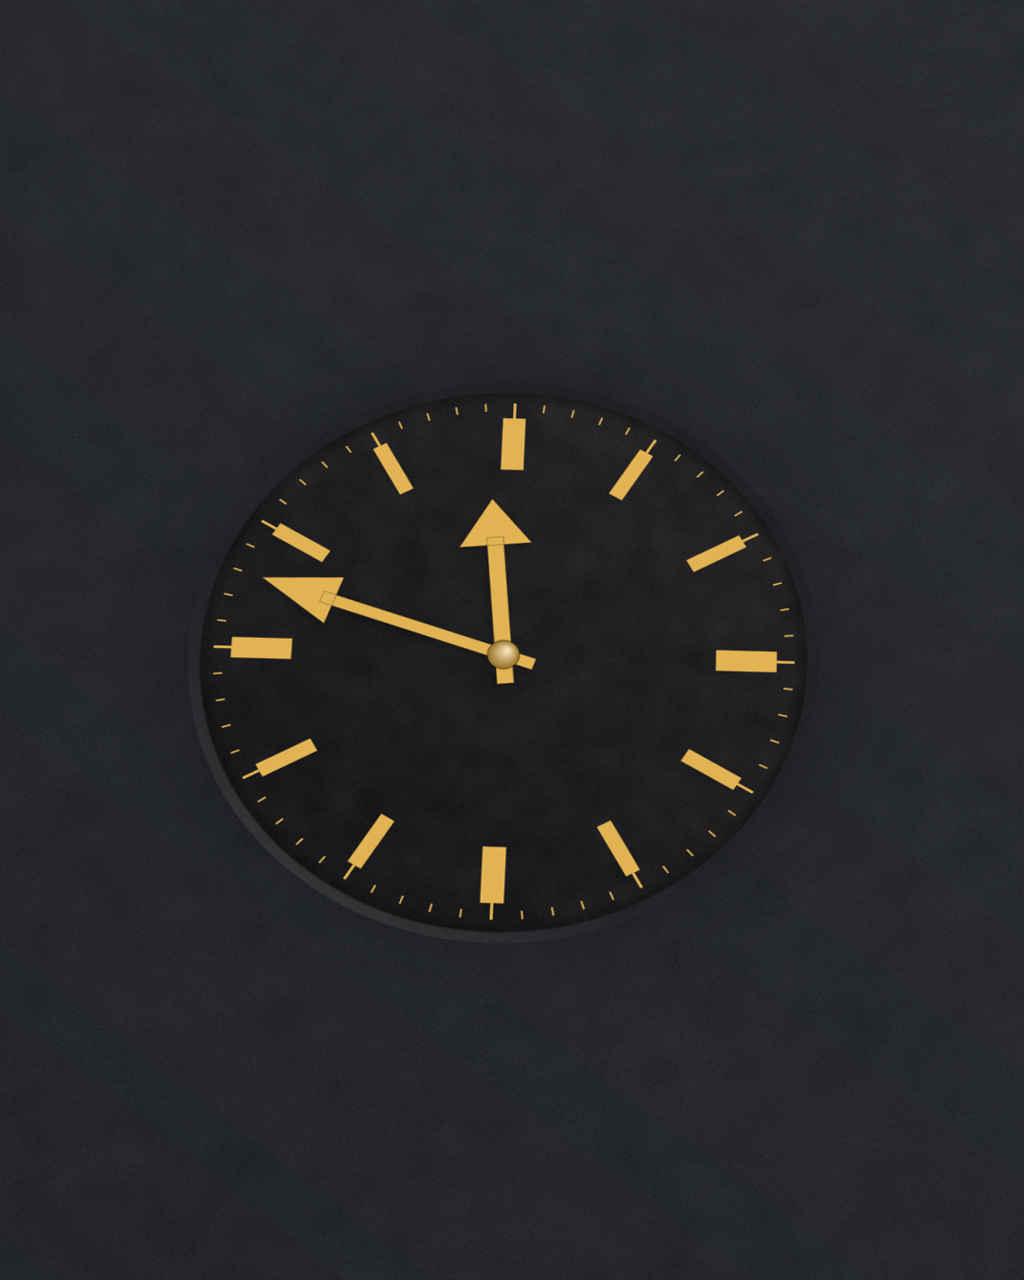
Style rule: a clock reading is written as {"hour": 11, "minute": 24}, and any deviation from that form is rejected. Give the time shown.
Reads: {"hour": 11, "minute": 48}
